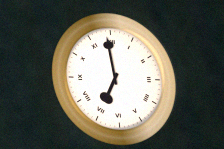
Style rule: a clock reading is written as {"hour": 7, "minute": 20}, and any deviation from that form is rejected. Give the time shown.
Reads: {"hour": 6, "minute": 59}
